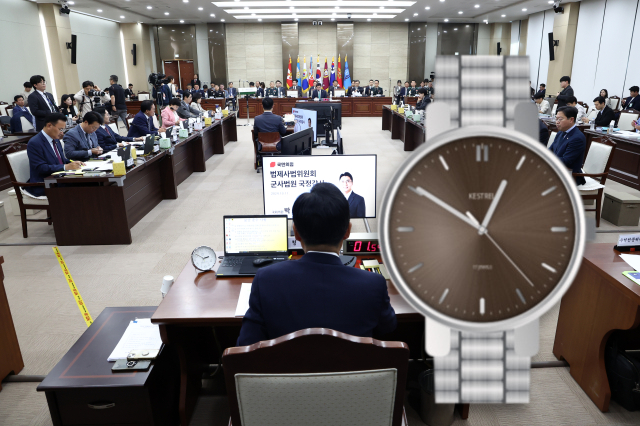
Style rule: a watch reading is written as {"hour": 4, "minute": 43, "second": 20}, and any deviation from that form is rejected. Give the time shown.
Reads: {"hour": 12, "minute": 50, "second": 23}
